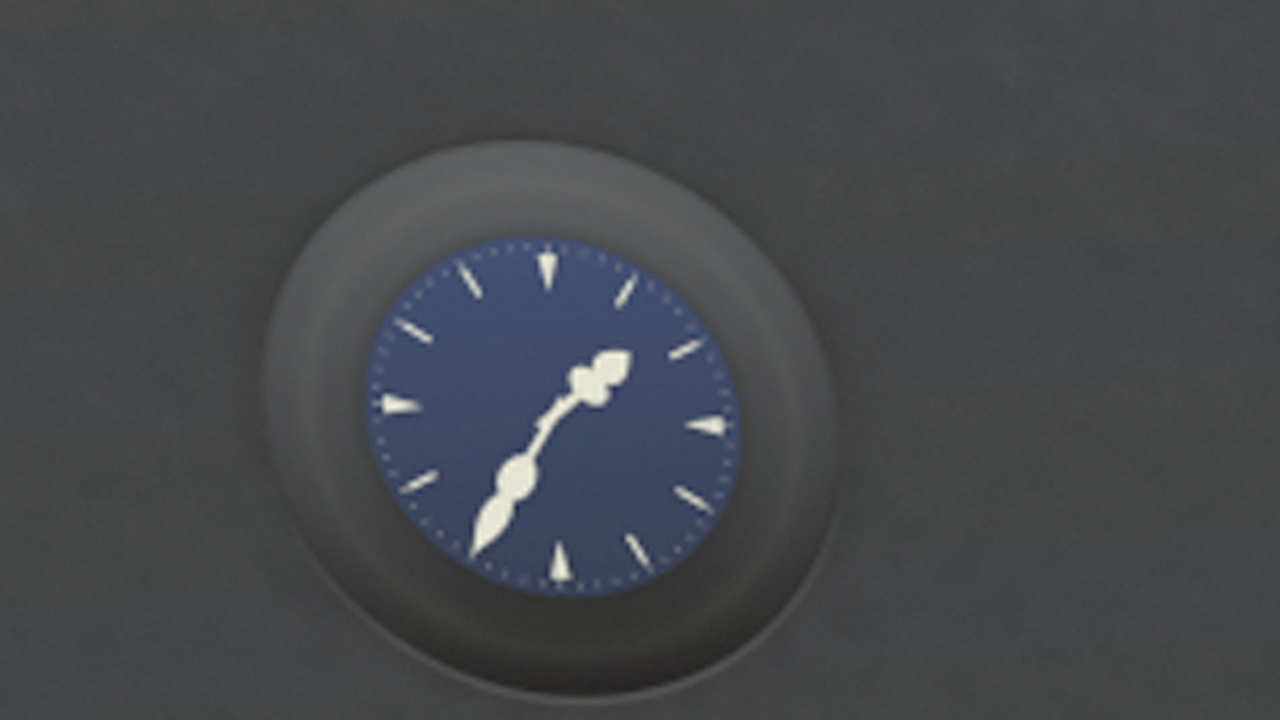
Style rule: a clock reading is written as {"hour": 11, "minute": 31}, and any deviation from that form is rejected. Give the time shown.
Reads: {"hour": 1, "minute": 35}
